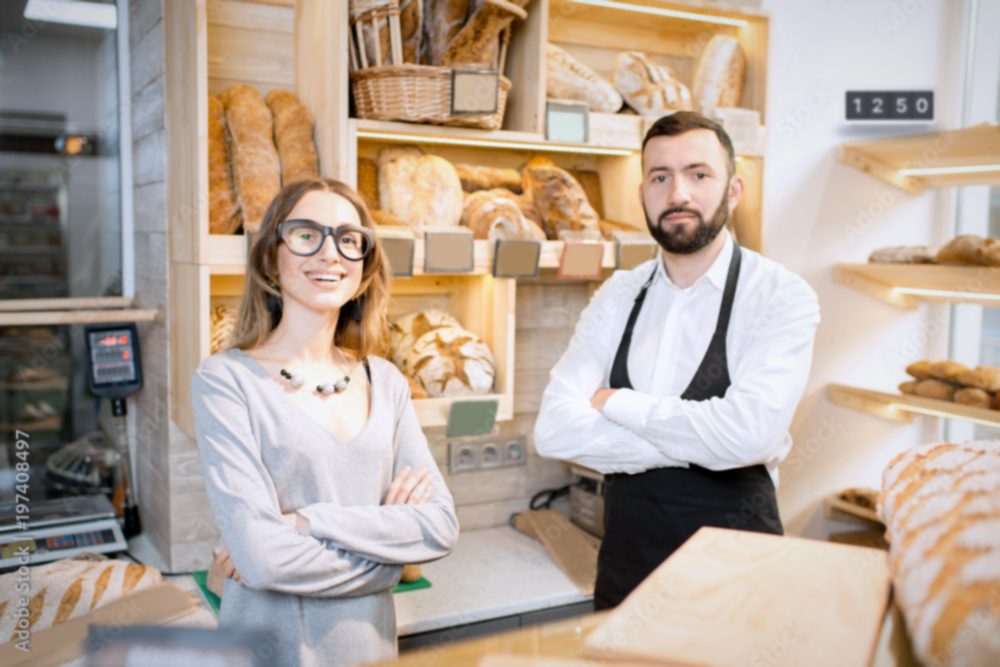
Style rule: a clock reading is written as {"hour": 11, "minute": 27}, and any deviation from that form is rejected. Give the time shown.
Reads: {"hour": 12, "minute": 50}
